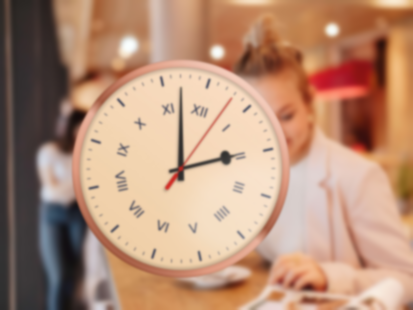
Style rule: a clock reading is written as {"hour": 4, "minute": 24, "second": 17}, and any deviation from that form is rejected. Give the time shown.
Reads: {"hour": 1, "minute": 57, "second": 3}
